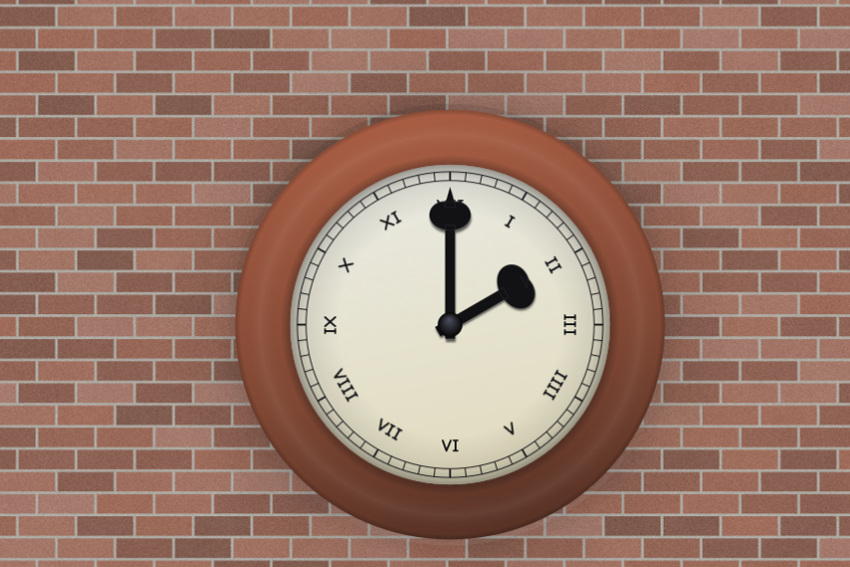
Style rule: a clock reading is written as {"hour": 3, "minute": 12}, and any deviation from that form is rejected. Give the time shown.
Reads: {"hour": 2, "minute": 0}
